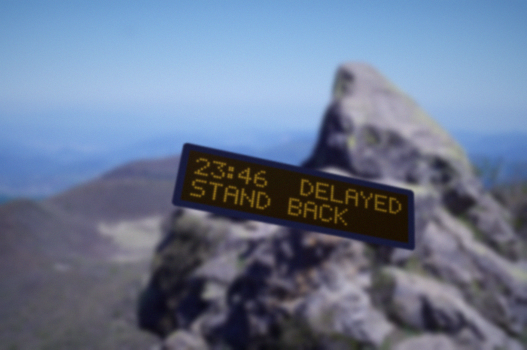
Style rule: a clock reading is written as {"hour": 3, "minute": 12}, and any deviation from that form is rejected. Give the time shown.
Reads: {"hour": 23, "minute": 46}
